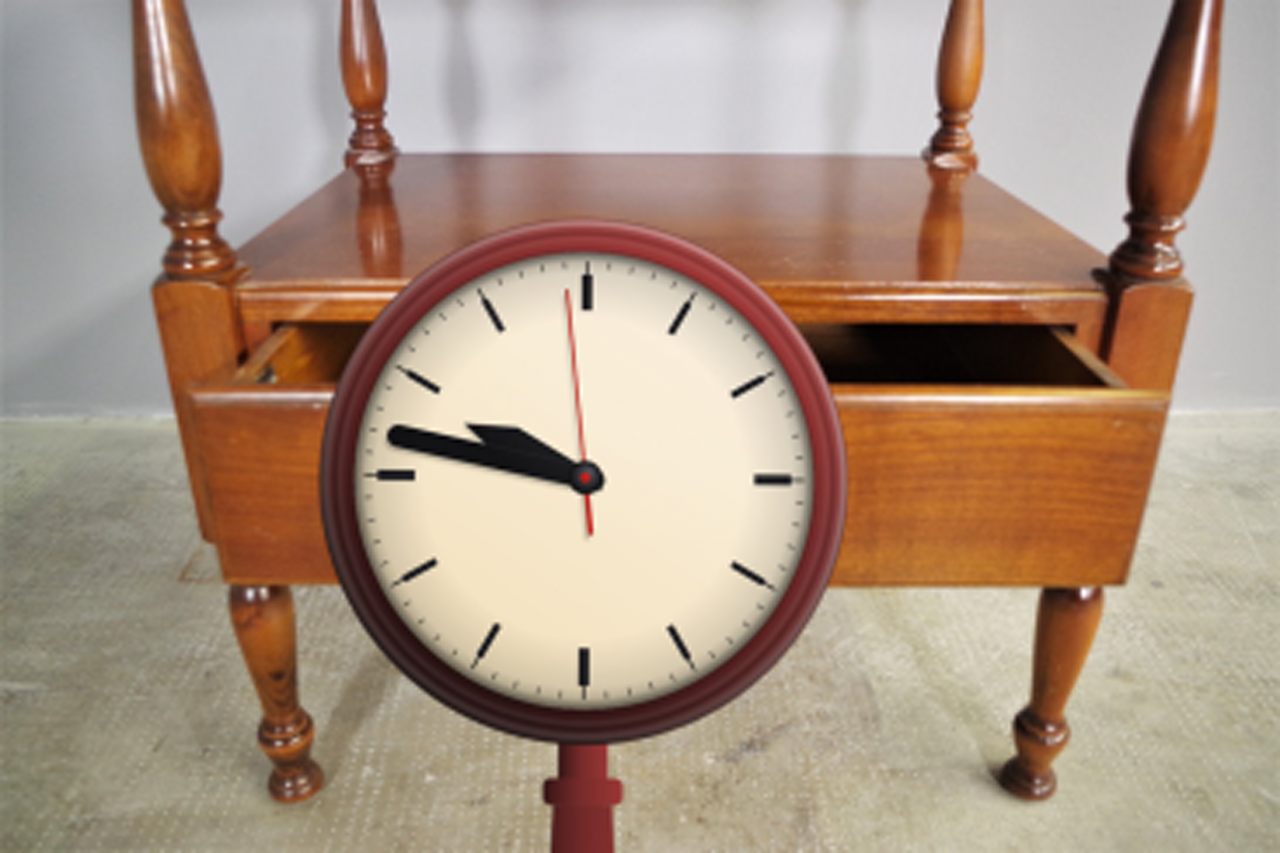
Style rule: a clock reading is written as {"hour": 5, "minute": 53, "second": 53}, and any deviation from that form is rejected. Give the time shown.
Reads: {"hour": 9, "minute": 46, "second": 59}
